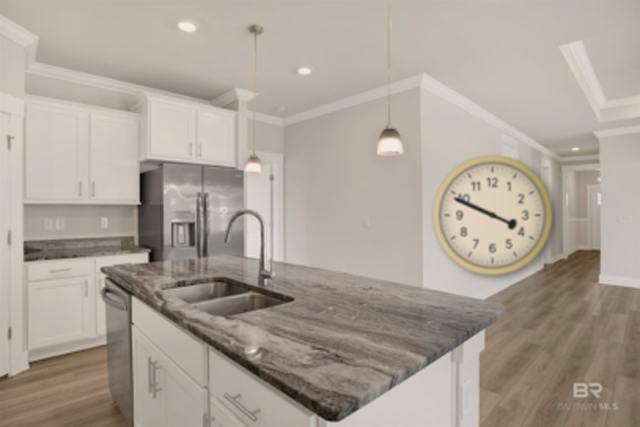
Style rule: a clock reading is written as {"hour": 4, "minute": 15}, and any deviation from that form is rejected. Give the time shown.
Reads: {"hour": 3, "minute": 49}
